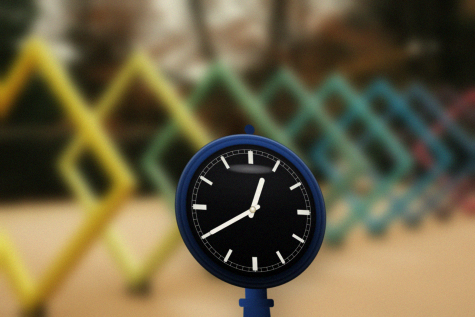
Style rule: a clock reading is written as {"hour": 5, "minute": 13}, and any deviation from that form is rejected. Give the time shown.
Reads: {"hour": 12, "minute": 40}
